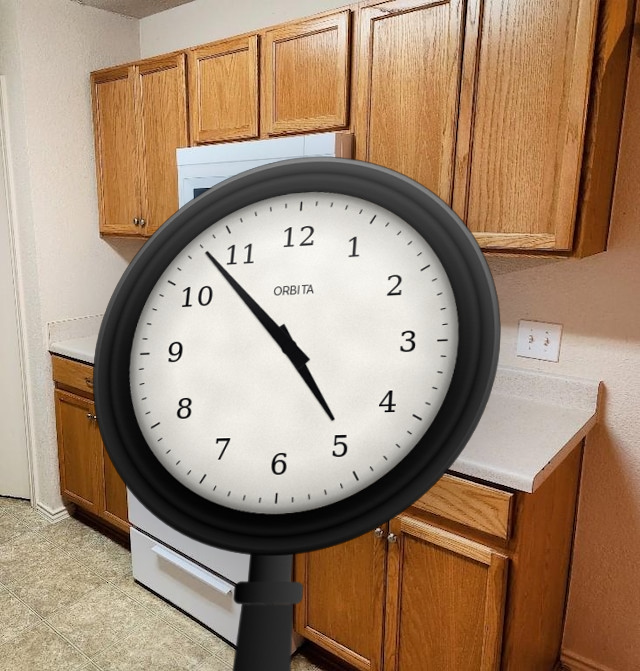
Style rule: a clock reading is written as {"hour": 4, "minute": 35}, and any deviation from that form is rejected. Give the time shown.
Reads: {"hour": 4, "minute": 53}
